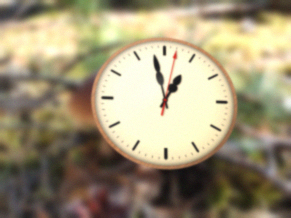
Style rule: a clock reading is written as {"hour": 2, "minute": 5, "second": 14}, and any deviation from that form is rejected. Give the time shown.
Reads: {"hour": 12, "minute": 58, "second": 2}
